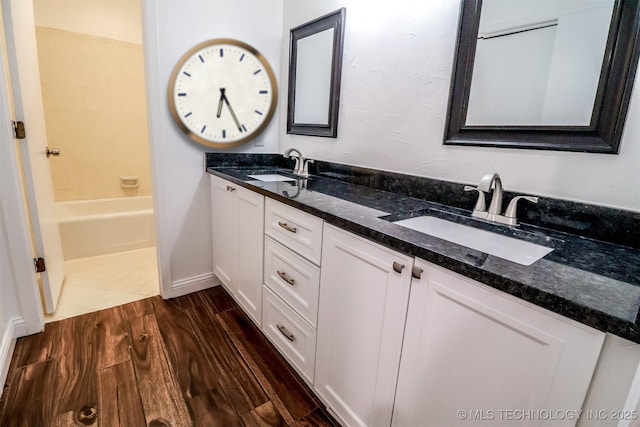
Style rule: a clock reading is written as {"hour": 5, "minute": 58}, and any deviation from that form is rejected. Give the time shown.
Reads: {"hour": 6, "minute": 26}
